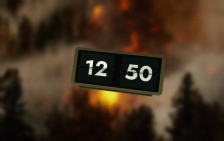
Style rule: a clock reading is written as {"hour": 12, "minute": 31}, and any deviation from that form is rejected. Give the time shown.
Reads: {"hour": 12, "minute": 50}
